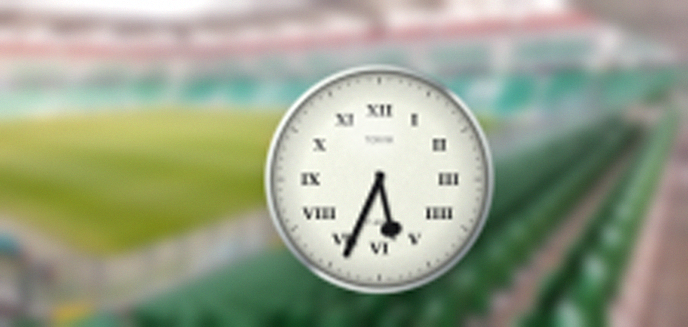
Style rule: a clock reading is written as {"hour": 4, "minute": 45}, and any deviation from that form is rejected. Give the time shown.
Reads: {"hour": 5, "minute": 34}
